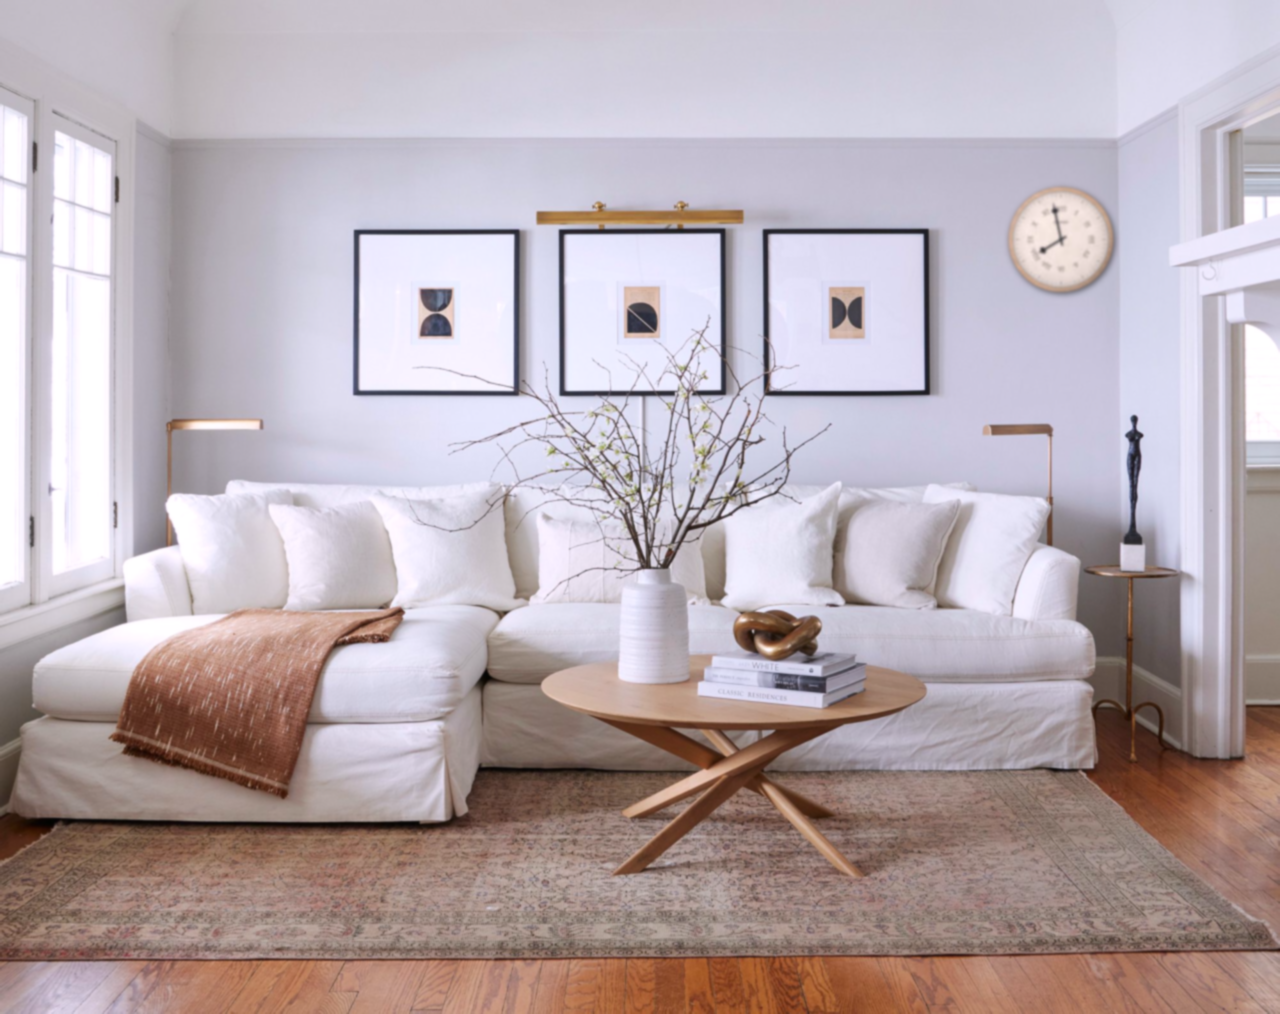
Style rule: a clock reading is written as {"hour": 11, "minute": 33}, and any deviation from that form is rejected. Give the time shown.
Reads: {"hour": 7, "minute": 58}
